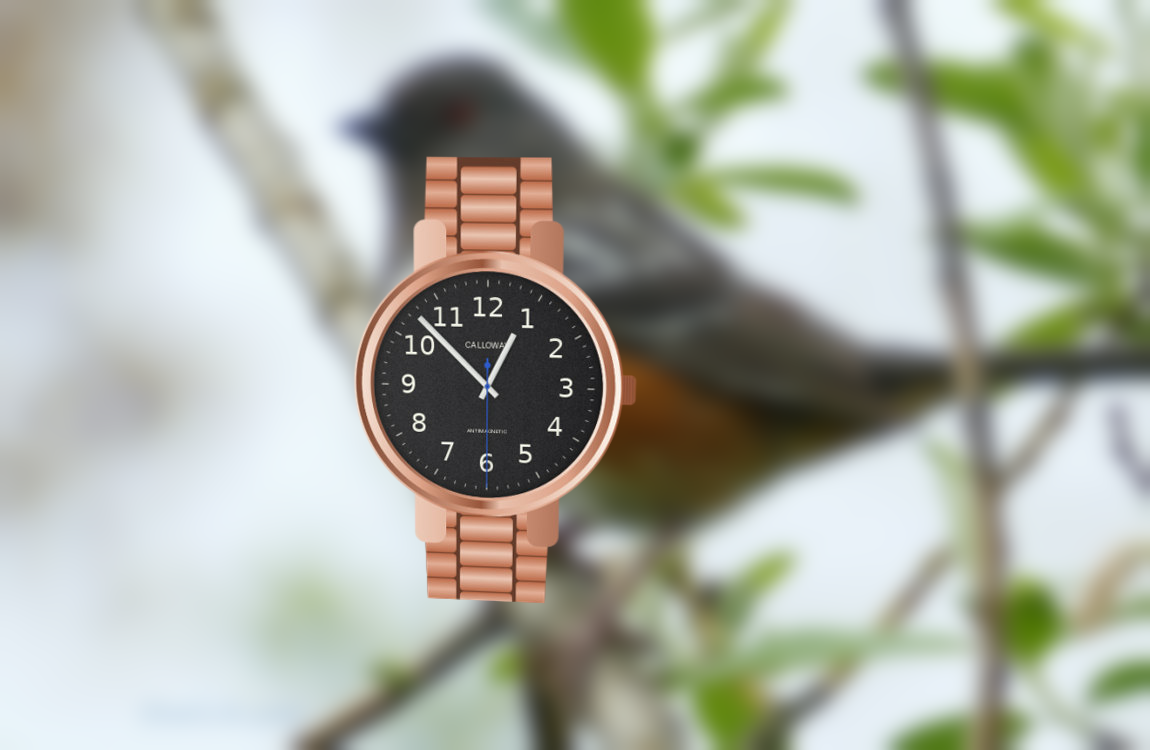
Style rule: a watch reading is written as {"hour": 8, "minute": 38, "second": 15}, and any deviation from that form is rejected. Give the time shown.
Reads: {"hour": 12, "minute": 52, "second": 30}
